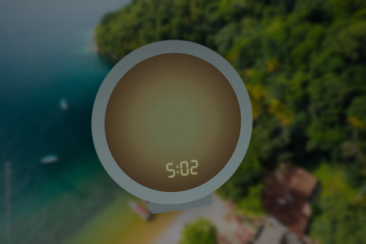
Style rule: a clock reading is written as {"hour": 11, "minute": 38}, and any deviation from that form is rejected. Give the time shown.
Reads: {"hour": 5, "minute": 2}
